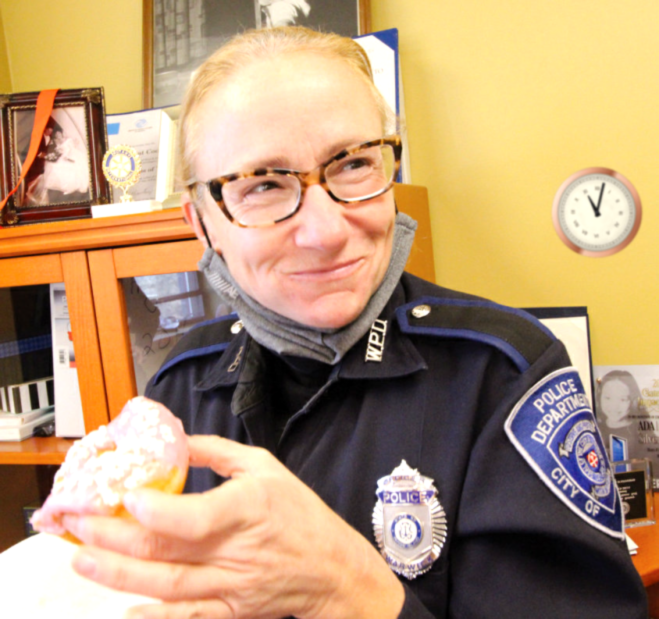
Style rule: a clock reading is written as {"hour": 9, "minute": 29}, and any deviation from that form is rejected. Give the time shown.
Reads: {"hour": 11, "minute": 2}
